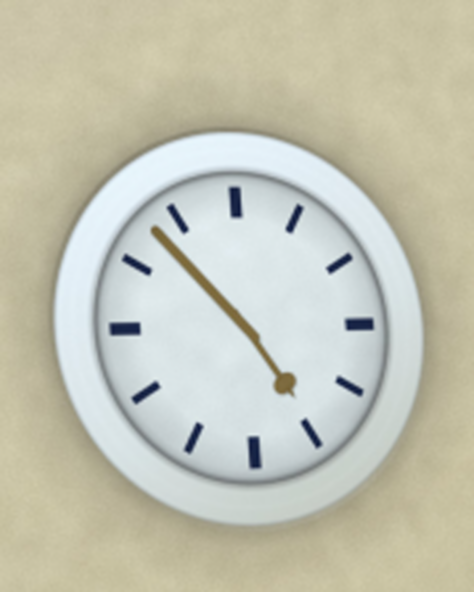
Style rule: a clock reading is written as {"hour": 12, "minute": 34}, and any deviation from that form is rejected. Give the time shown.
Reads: {"hour": 4, "minute": 53}
